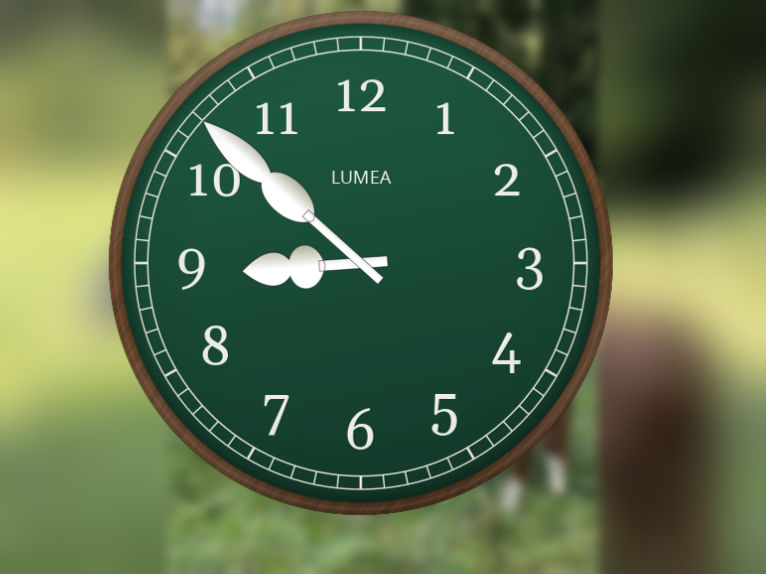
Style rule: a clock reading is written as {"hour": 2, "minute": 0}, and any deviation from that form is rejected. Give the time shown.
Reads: {"hour": 8, "minute": 52}
